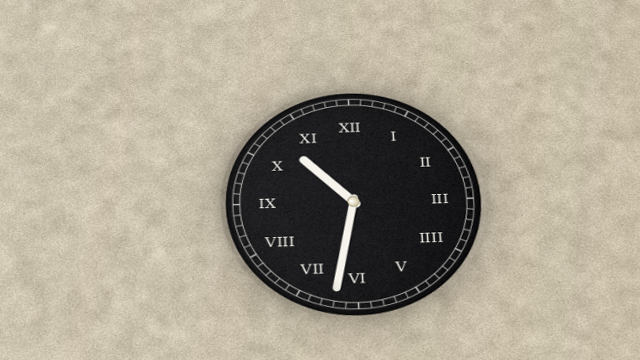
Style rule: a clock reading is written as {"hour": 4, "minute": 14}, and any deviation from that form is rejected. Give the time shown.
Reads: {"hour": 10, "minute": 32}
